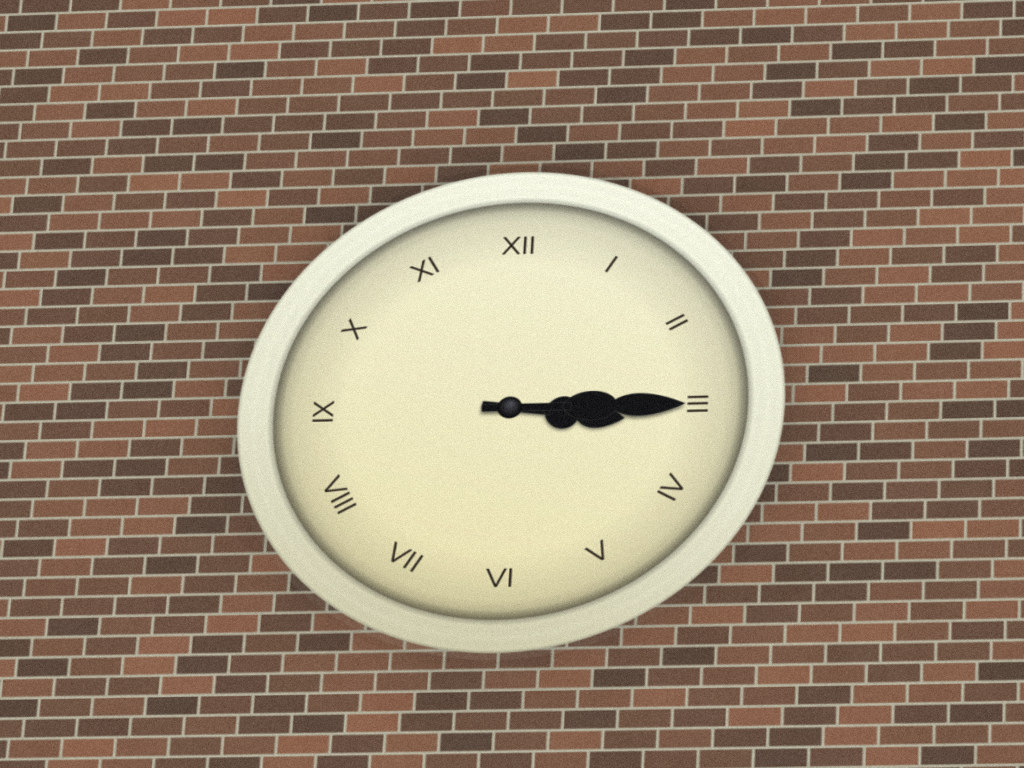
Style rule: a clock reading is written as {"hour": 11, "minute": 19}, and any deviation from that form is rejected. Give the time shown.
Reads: {"hour": 3, "minute": 15}
